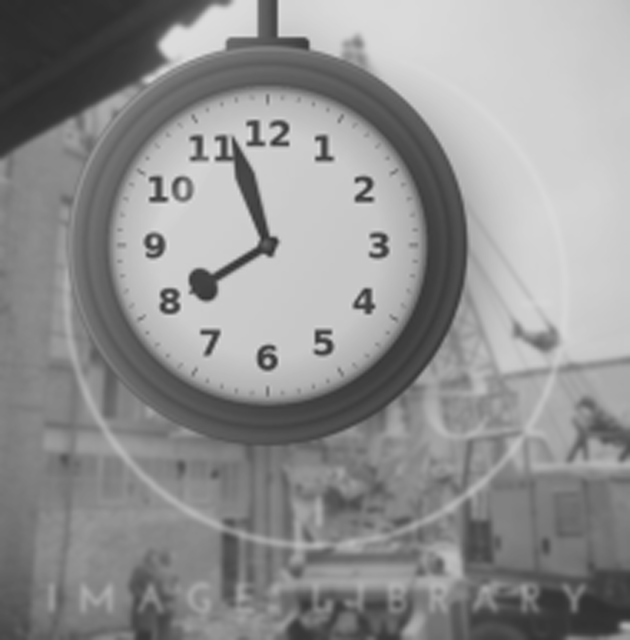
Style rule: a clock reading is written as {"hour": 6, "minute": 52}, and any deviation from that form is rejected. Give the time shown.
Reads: {"hour": 7, "minute": 57}
